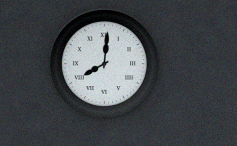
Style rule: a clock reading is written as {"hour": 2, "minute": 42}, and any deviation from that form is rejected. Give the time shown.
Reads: {"hour": 8, "minute": 1}
